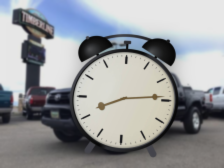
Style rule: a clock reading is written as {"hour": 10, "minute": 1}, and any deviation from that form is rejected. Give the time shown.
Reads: {"hour": 8, "minute": 14}
